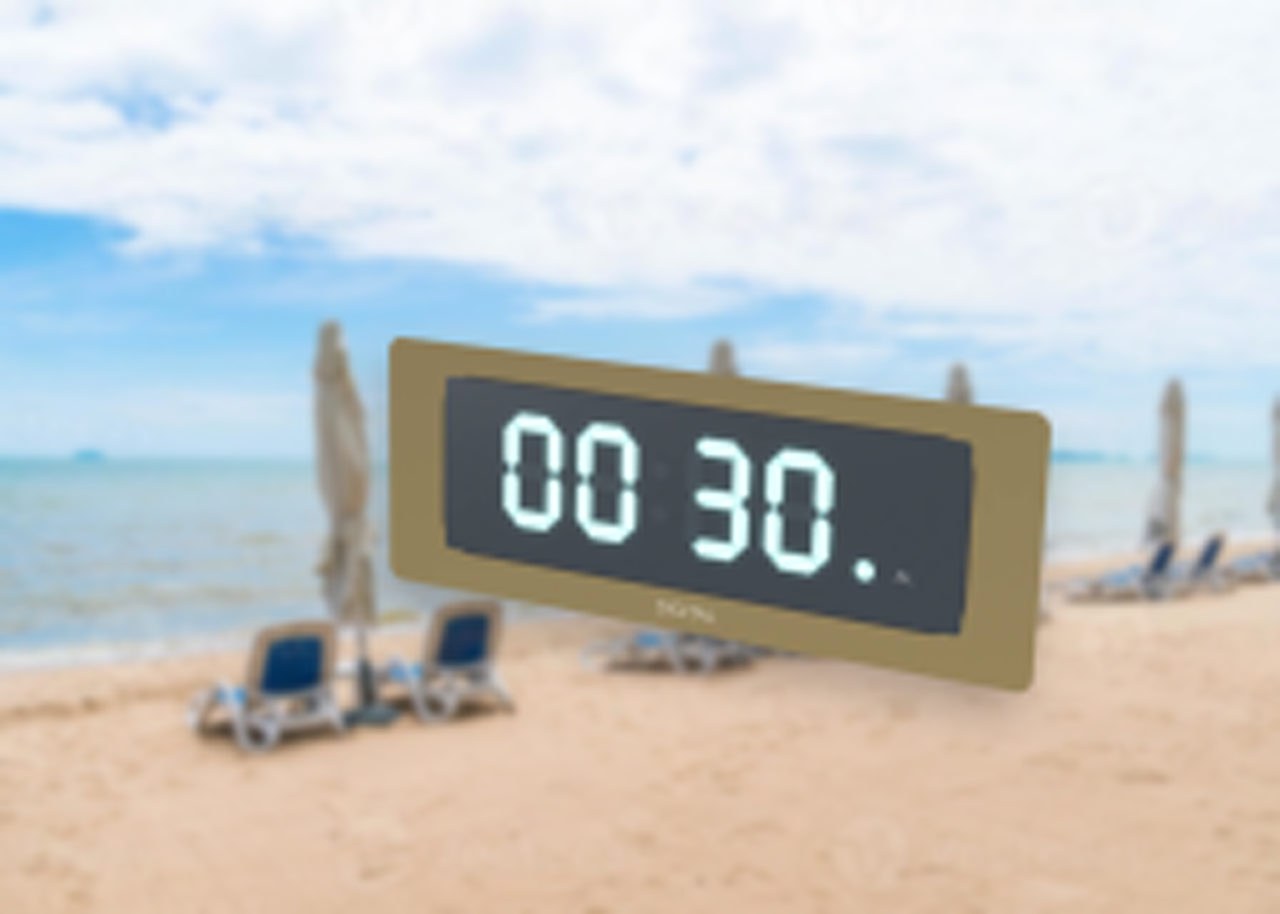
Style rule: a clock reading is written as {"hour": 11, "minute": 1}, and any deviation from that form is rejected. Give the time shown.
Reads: {"hour": 0, "minute": 30}
